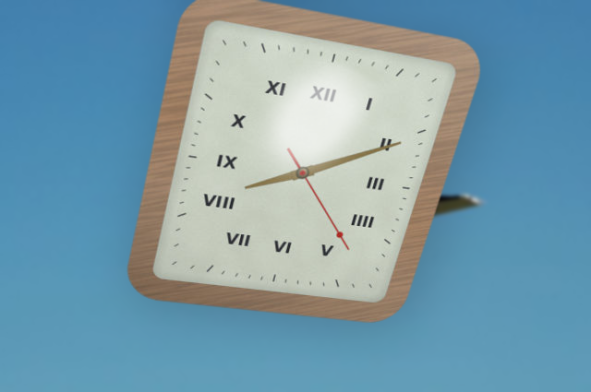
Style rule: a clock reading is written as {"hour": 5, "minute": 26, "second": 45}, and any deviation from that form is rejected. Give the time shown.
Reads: {"hour": 8, "minute": 10, "second": 23}
